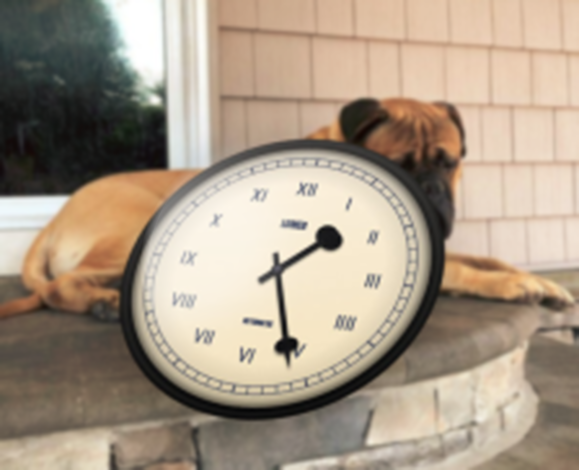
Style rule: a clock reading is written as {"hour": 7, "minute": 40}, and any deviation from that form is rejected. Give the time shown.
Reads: {"hour": 1, "minute": 26}
